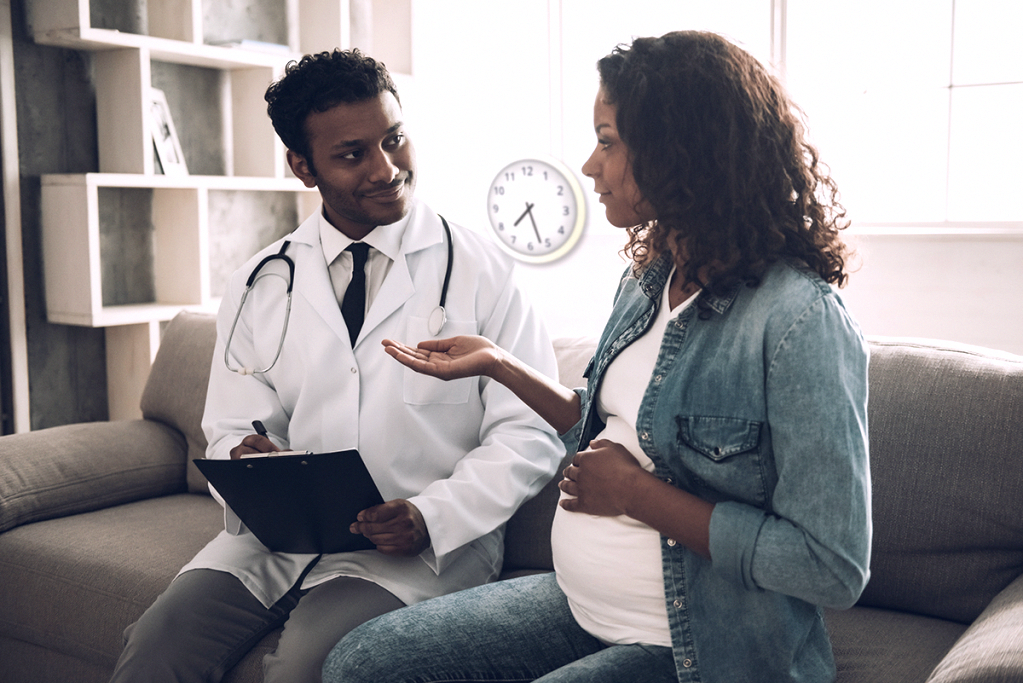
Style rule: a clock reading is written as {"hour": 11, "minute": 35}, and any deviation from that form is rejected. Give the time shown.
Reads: {"hour": 7, "minute": 27}
